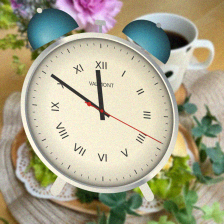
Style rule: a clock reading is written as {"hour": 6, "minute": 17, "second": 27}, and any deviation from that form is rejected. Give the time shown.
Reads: {"hour": 11, "minute": 50, "second": 19}
